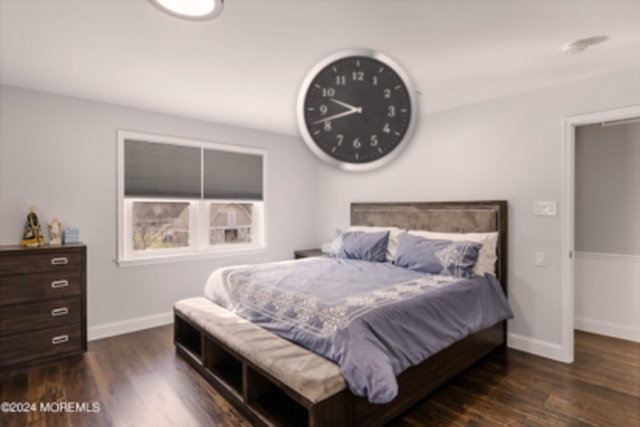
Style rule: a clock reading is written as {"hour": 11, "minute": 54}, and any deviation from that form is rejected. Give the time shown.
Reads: {"hour": 9, "minute": 42}
